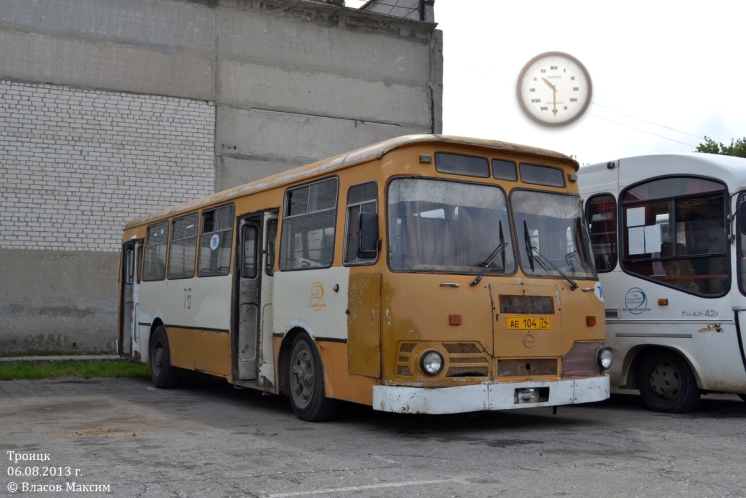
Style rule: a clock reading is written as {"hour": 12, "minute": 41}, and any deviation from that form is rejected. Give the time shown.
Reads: {"hour": 10, "minute": 30}
